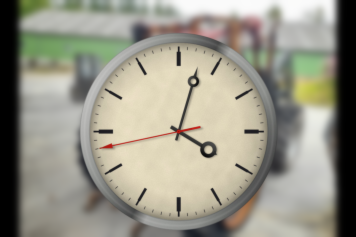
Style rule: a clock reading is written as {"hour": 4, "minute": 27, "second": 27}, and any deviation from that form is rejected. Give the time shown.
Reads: {"hour": 4, "minute": 2, "second": 43}
